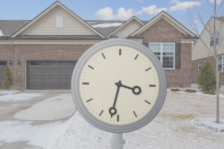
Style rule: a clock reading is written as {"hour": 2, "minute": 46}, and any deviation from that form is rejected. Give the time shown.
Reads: {"hour": 3, "minute": 32}
